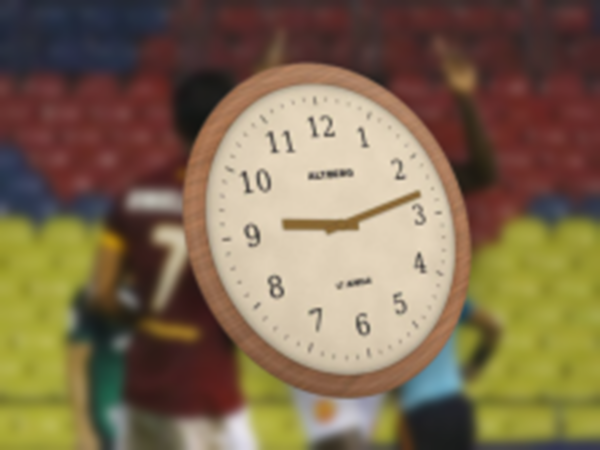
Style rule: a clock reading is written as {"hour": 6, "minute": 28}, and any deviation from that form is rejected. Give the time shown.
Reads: {"hour": 9, "minute": 13}
